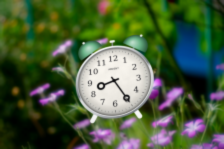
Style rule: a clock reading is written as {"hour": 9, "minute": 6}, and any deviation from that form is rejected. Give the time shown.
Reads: {"hour": 8, "minute": 25}
